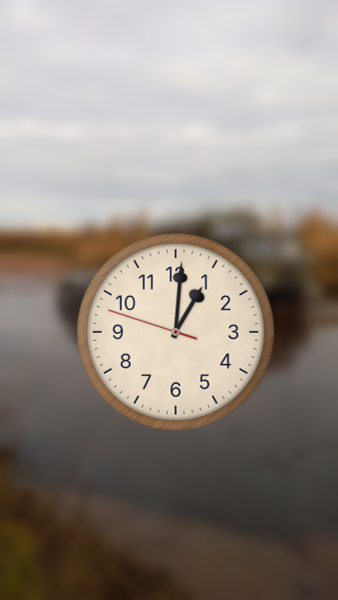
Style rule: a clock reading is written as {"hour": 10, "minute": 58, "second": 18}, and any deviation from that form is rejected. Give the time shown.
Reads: {"hour": 1, "minute": 0, "second": 48}
